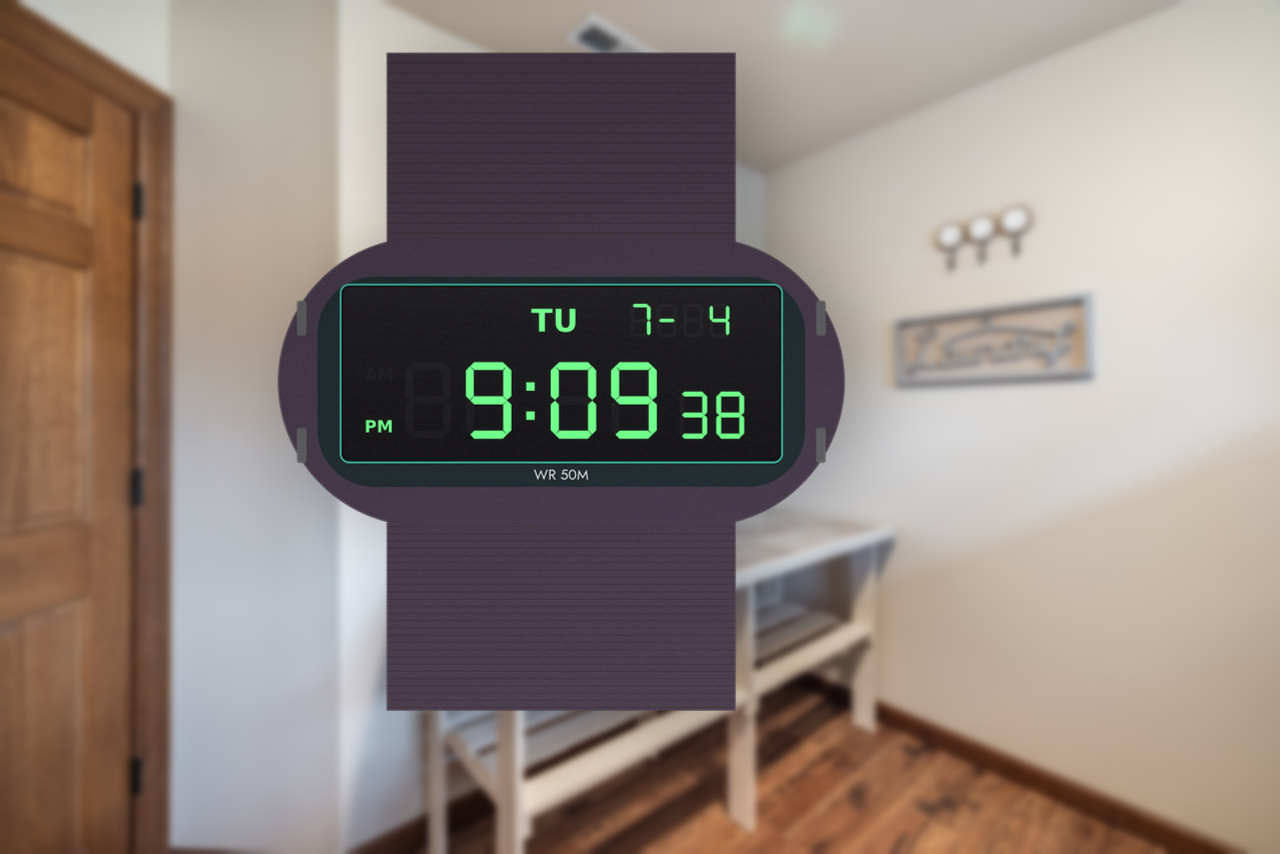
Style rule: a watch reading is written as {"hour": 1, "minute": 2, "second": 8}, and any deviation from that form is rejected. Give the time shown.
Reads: {"hour": 9, "minute": 9, "second": 38}
